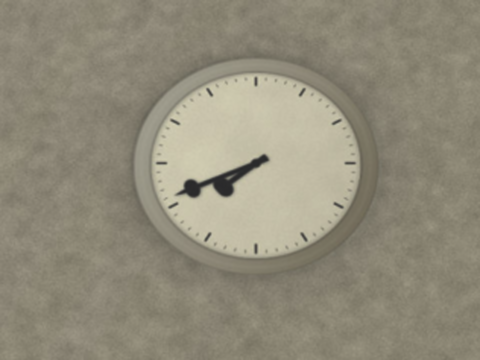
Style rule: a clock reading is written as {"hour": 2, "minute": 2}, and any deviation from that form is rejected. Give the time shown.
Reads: {"hour": 7, "minute": 41}
